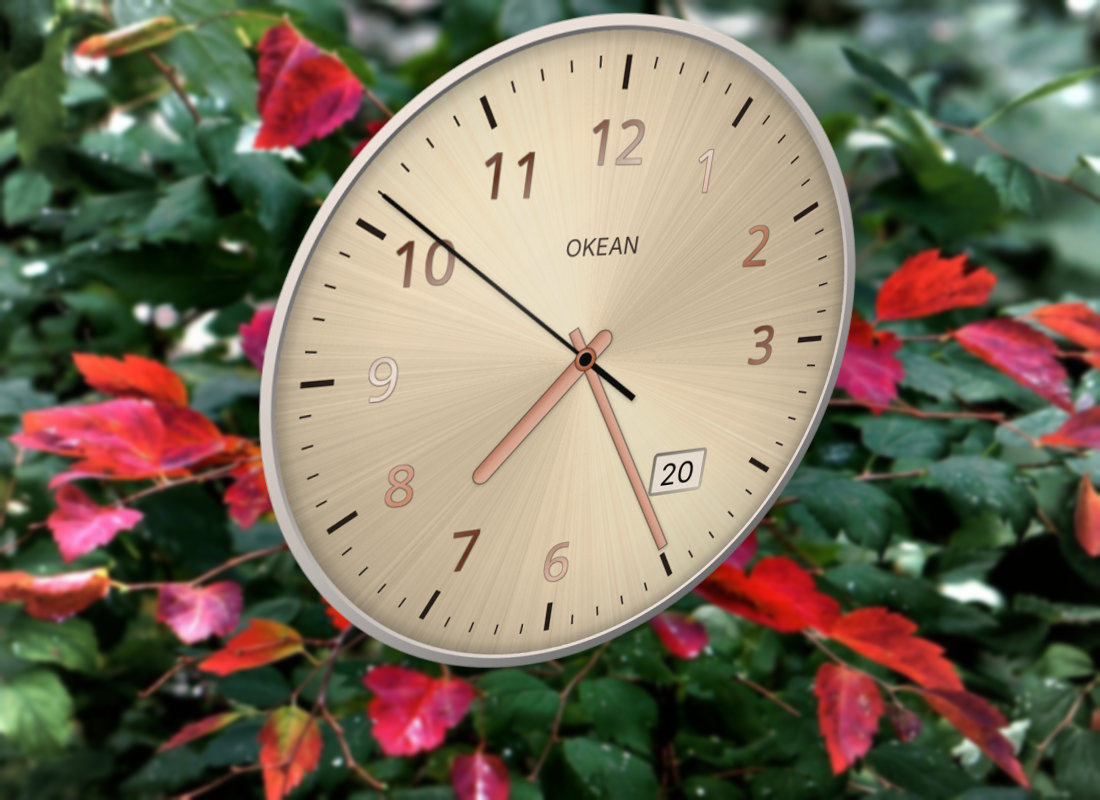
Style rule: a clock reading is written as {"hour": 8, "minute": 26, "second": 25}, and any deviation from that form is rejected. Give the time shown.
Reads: {"hour": 7, "minute": 24, "second": 51}
